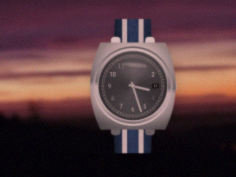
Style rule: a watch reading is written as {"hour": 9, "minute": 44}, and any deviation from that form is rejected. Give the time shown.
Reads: {"hour": 3, "minute": 27}
